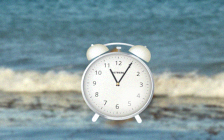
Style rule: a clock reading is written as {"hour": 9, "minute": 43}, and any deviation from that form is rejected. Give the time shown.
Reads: {"hour": 11, "minute": 5}
